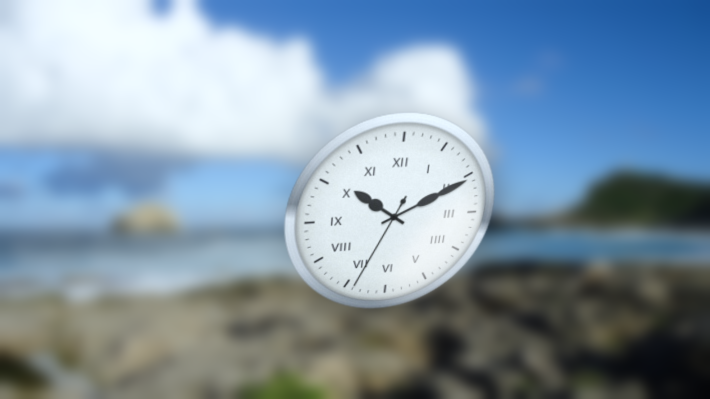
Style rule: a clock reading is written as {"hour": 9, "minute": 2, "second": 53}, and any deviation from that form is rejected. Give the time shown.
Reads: {"hour": 10, "minute": 10, "second": 34}
